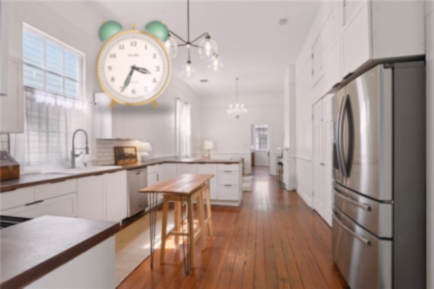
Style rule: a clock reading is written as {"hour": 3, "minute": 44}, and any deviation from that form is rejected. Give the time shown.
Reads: {"hour": 3, "minute": 34}
